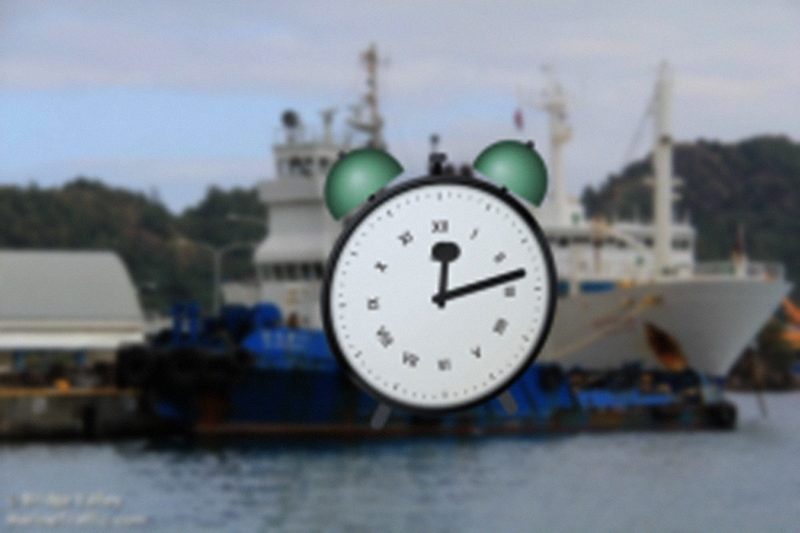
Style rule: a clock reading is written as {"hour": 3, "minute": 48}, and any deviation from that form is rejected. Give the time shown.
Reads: {"hour": 12, "minute": 13}
